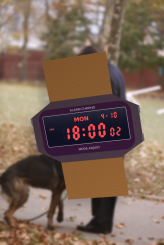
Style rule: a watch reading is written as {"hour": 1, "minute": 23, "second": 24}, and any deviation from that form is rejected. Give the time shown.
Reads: {"hour": 18, "minute": 0, "second": 2}
